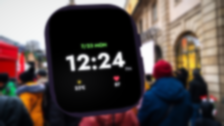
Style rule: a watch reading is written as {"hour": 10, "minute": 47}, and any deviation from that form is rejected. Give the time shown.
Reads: {"hour": 12, "minute": 24}
